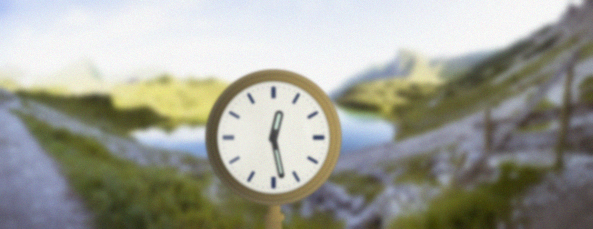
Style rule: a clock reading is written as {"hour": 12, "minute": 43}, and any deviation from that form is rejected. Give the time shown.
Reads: {"hour": 12, "minute": 28}
